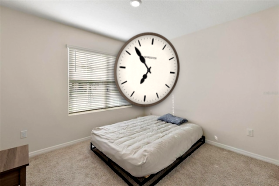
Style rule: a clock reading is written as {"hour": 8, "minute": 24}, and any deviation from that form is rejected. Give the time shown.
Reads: {"hour": 6, "minute": 53}
